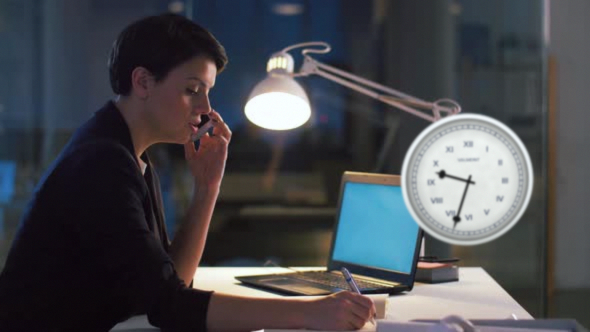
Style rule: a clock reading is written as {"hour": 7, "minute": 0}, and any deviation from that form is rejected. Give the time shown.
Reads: {"hour": 9, "minute": 33}
